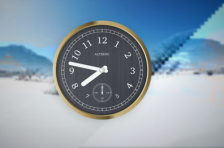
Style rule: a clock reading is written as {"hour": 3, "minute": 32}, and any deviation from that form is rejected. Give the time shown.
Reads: {"hour": 7, "minute": 47}
